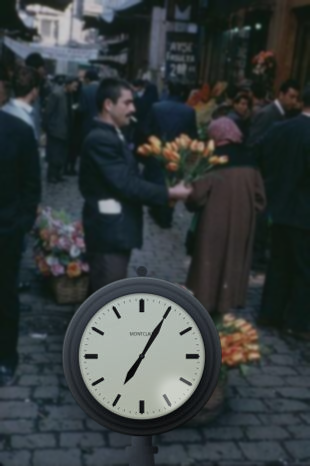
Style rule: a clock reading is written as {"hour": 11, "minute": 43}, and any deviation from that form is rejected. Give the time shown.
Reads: {"hour": 7, "minute": 5}
